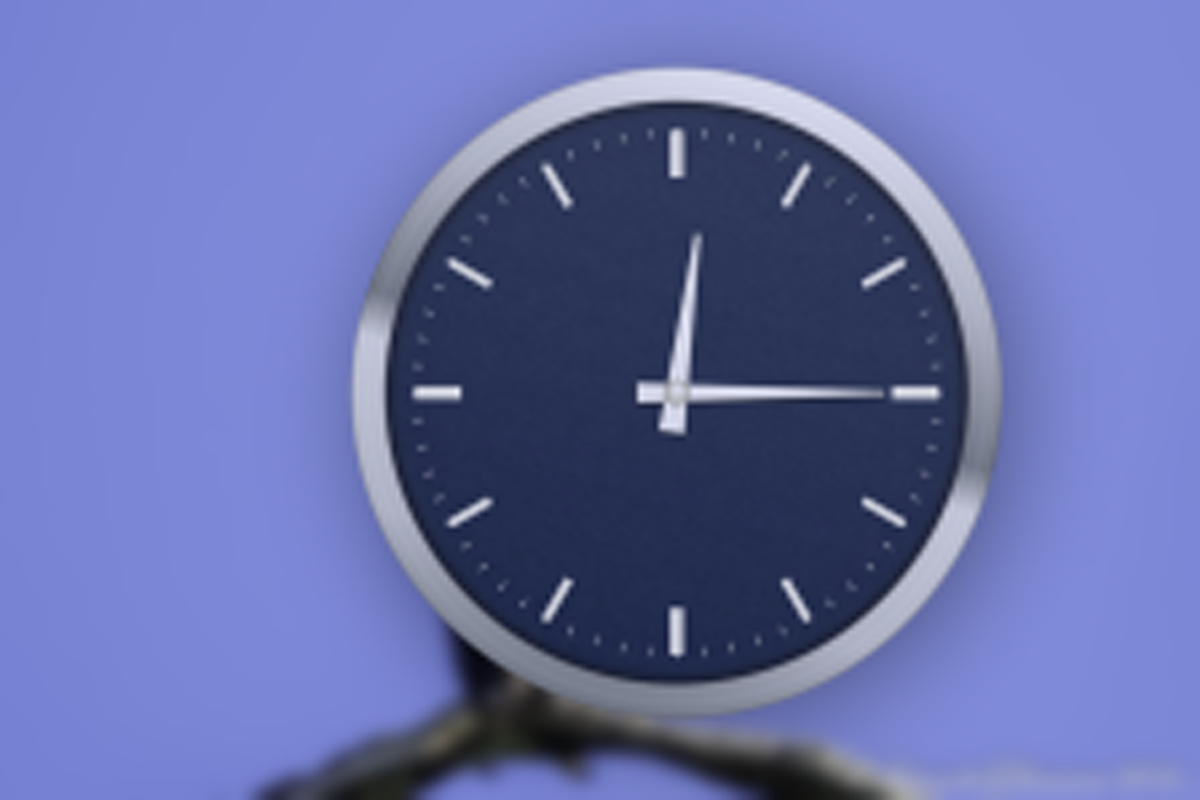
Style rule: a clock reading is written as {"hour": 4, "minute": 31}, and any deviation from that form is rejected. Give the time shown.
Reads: {"hour": 12, "minute": 15}
